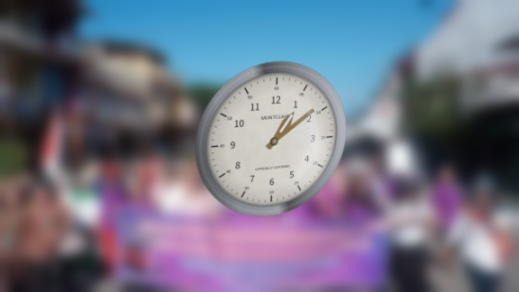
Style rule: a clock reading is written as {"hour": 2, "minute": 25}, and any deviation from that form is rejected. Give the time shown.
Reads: {"hour": 1, "minute": 9}
